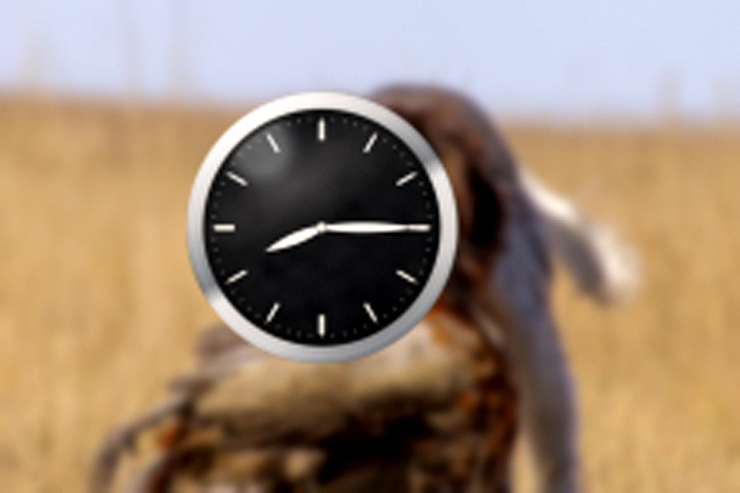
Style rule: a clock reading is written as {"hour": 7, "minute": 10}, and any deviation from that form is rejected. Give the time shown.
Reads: {"hour": 8, "minute": 15}
